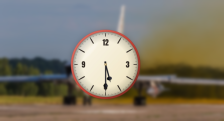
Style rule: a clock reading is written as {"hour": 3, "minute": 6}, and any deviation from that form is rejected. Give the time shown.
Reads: {"hour": 5, "minute": 30}
